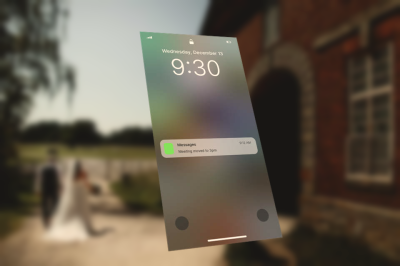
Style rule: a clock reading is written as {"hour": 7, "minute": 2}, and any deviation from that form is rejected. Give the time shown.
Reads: {"hour": 9, "minute": 30}
